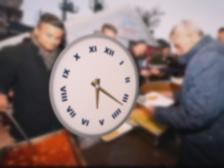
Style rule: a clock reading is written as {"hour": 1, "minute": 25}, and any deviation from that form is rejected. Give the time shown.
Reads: {"hour": 5, "minute": 17}
